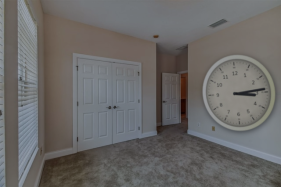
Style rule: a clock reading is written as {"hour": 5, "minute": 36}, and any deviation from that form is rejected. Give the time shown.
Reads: {"hour": 3, "minute": 14}
